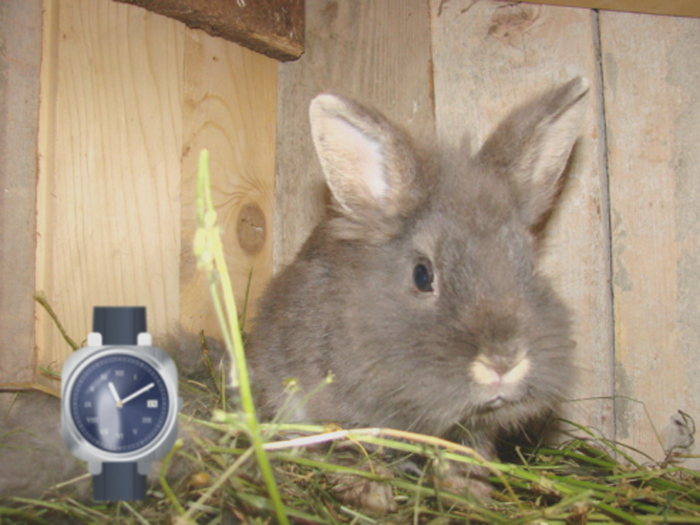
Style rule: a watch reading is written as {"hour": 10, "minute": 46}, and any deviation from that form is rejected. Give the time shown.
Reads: {"hour": 11, "minute": 10}
